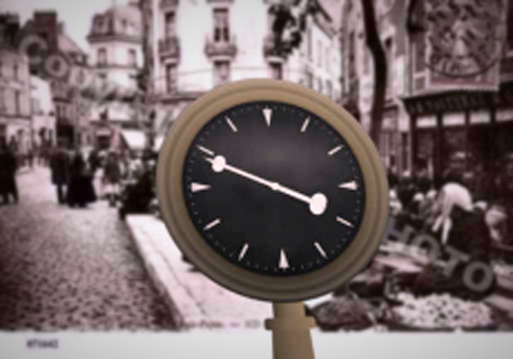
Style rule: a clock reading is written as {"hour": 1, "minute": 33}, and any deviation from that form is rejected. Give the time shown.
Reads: {"hour": 3, "minute": 49}
